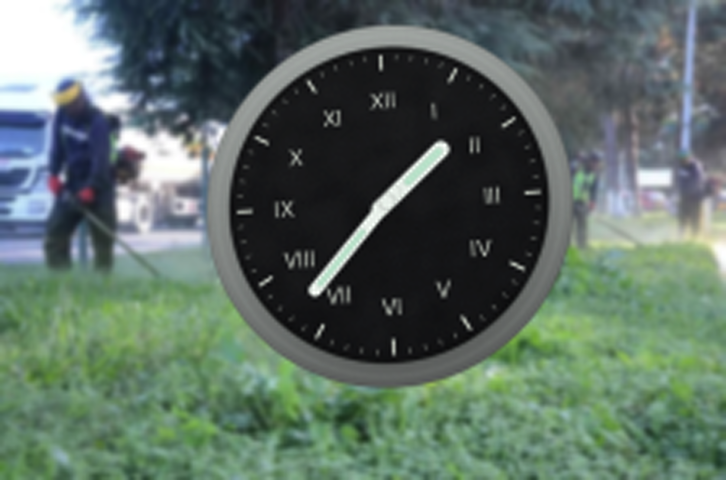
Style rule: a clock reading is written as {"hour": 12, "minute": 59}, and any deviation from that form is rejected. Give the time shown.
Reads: {"hour": 1, "minute": 37}
